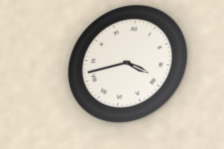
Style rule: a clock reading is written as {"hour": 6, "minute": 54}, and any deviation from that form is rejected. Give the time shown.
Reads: {"hour": 3, "minute": 42}
